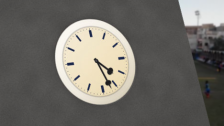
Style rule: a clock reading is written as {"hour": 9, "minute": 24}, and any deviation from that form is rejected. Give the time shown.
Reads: {"hour": 4, "minute": 27}
